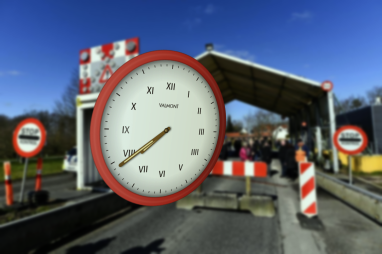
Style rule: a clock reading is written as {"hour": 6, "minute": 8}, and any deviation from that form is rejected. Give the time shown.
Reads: {"hour": 7, "minute": 39}
